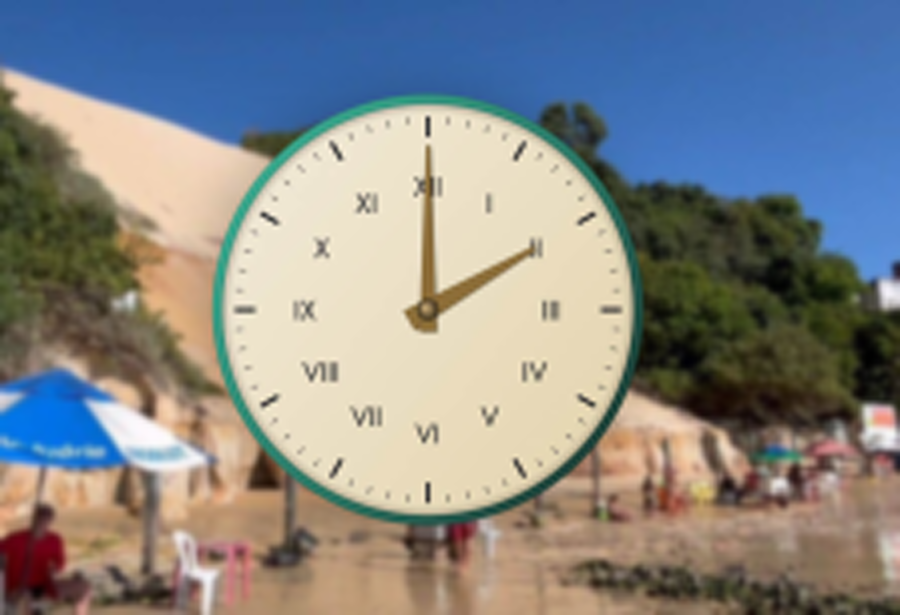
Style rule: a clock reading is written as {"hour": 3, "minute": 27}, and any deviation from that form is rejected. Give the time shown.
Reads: {"hour": 2, "minute": 0}
